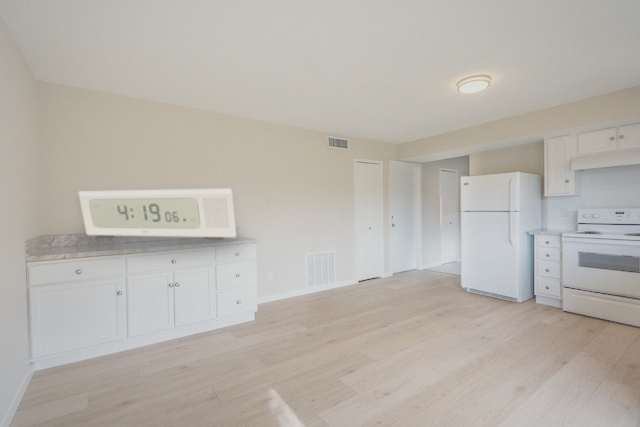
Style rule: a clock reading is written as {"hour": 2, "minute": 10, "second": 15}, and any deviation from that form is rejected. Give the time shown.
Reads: {"hour": 4, "minute": 19, "second": 6}
